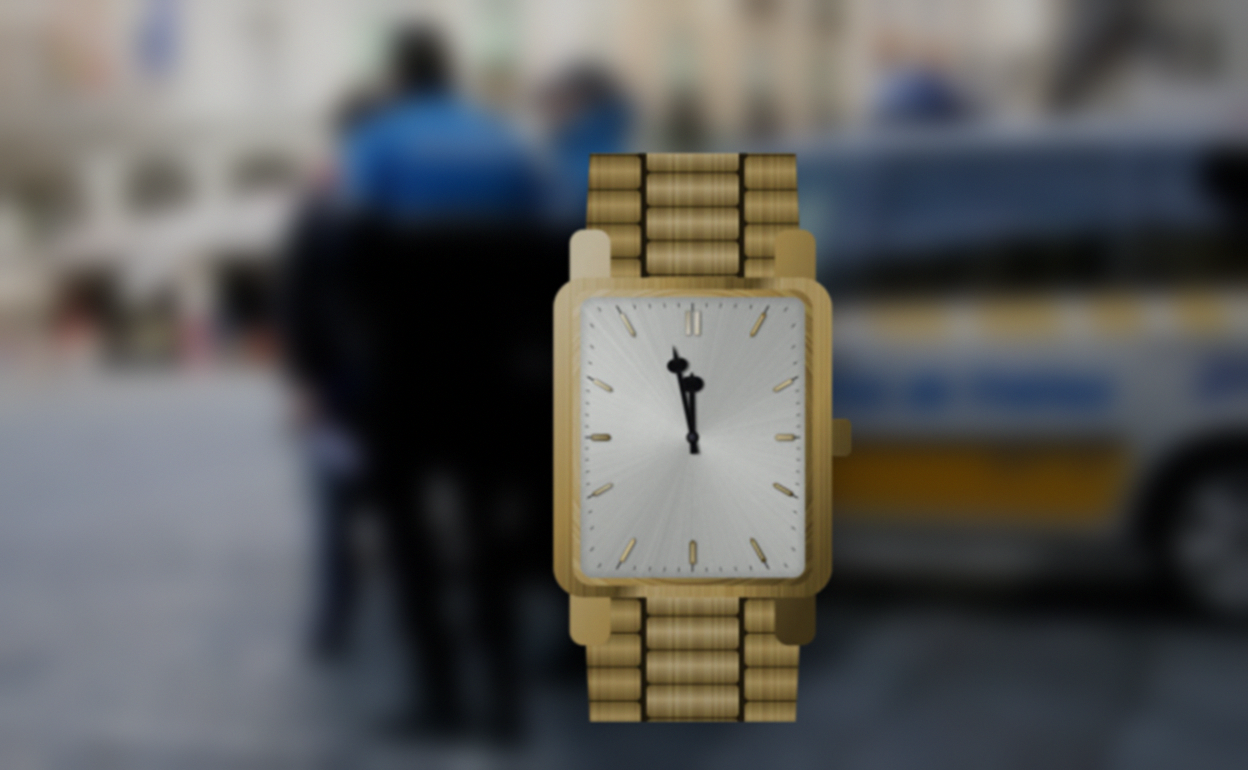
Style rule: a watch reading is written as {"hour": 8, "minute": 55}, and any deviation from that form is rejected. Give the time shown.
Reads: {"hour": 11, "minute": 58}
